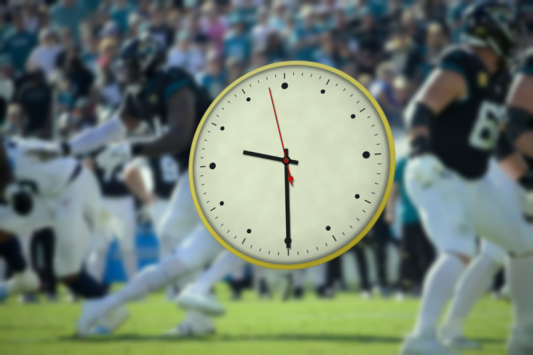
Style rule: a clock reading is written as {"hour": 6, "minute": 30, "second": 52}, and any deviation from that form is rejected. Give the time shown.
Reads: {"hour": 9, "minute": 29, "second": 58}
